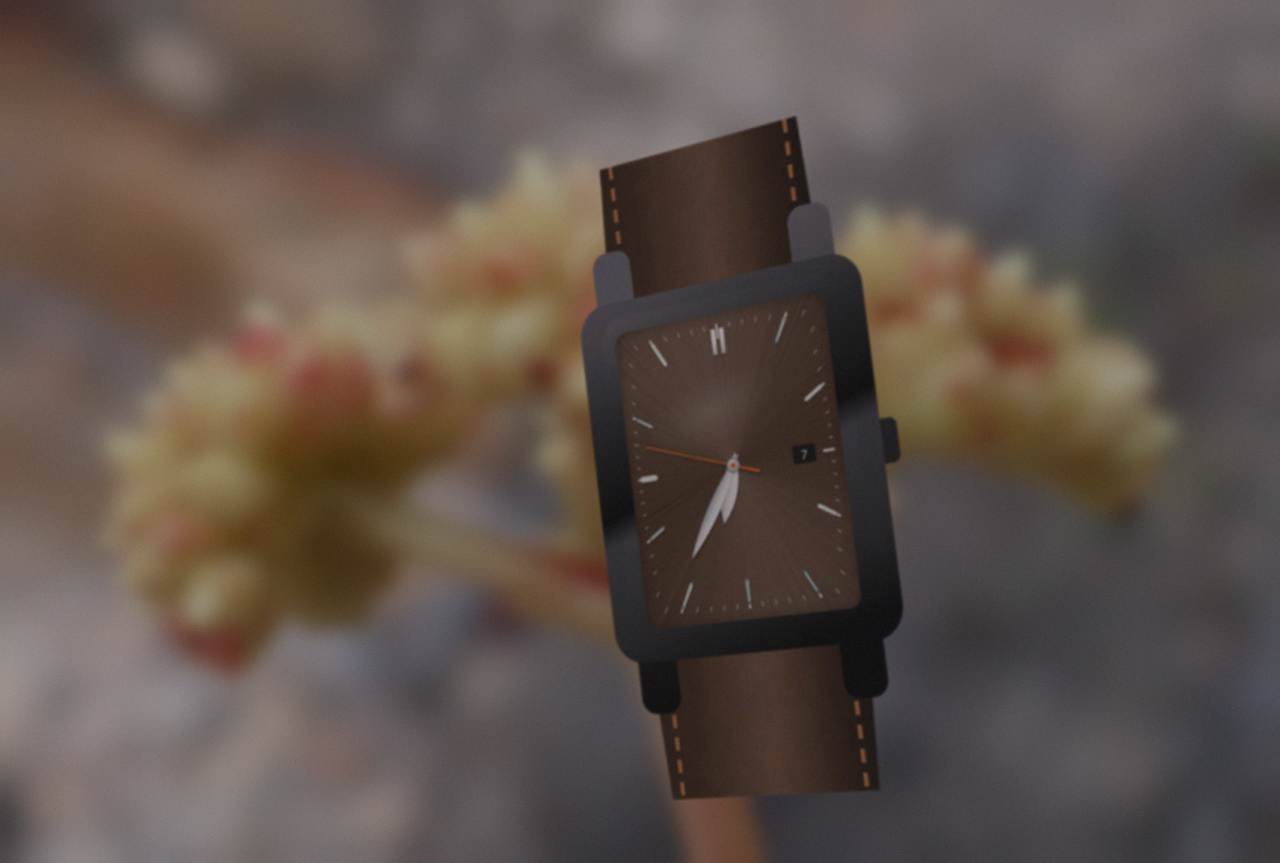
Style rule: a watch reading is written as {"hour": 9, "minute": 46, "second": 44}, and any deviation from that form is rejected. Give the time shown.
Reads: {"hour": 6, "minute": 35, "second": 48}
